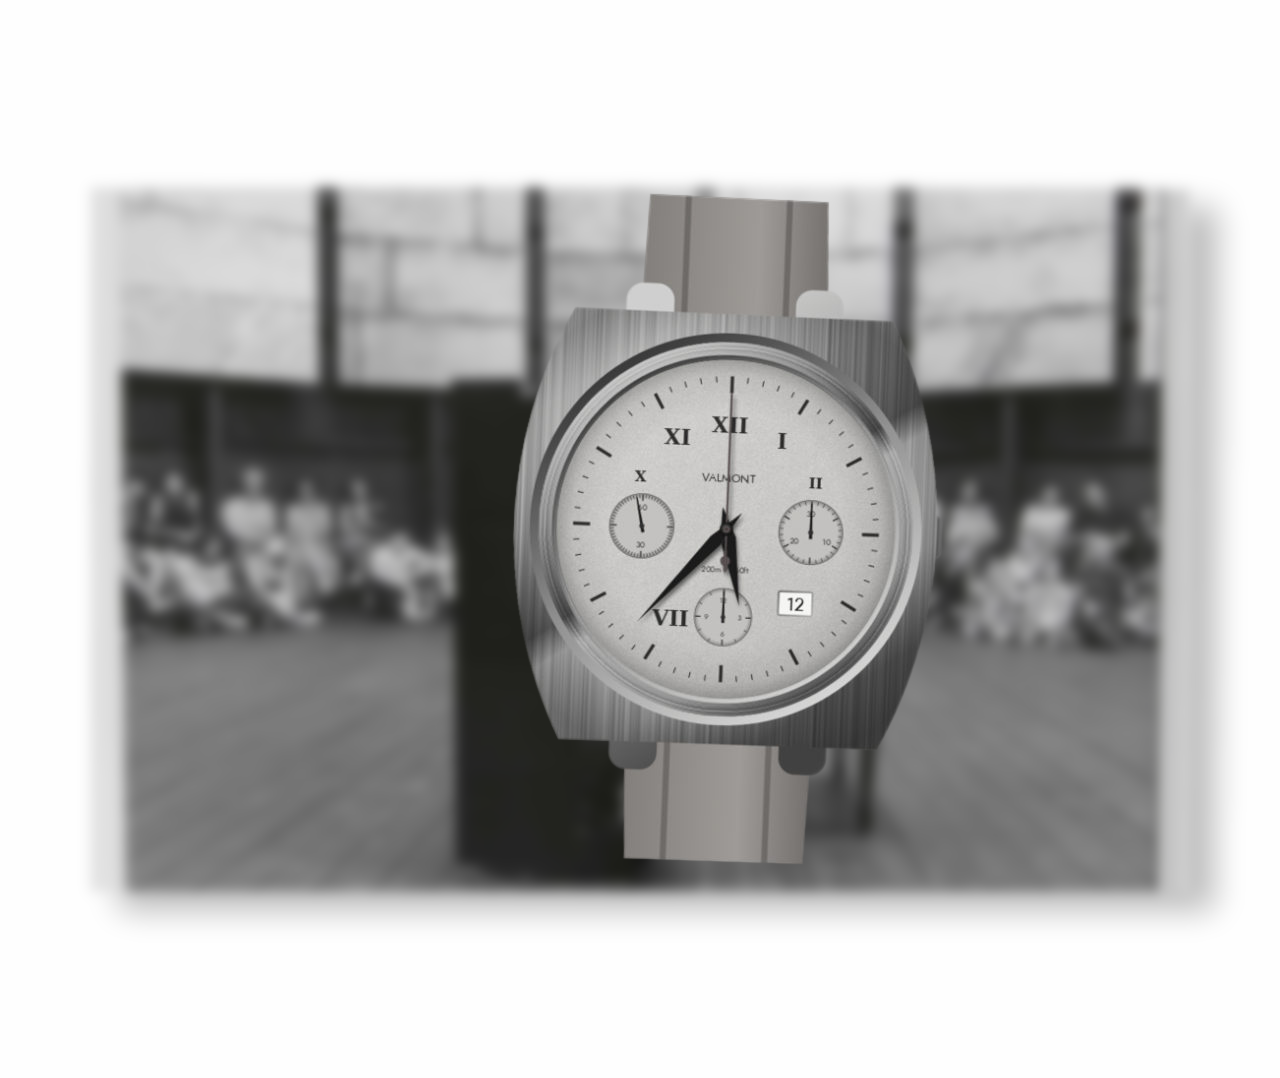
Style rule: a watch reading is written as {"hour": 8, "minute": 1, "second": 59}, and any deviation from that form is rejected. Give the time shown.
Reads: {"hour": 5, "minute": 36, "second": 58}
